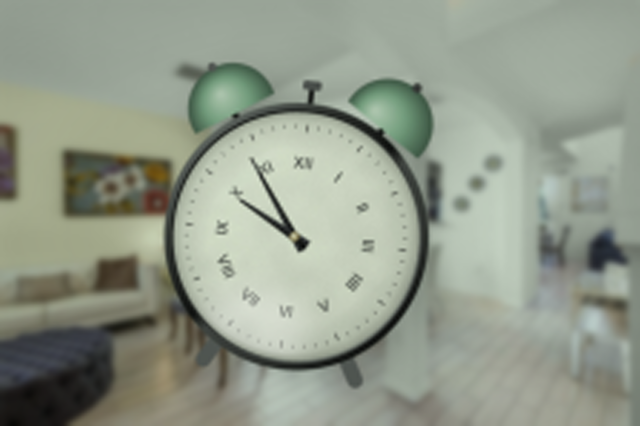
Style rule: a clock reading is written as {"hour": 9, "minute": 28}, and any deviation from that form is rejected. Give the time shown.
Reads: {"hour": 9, "minute": 54}
